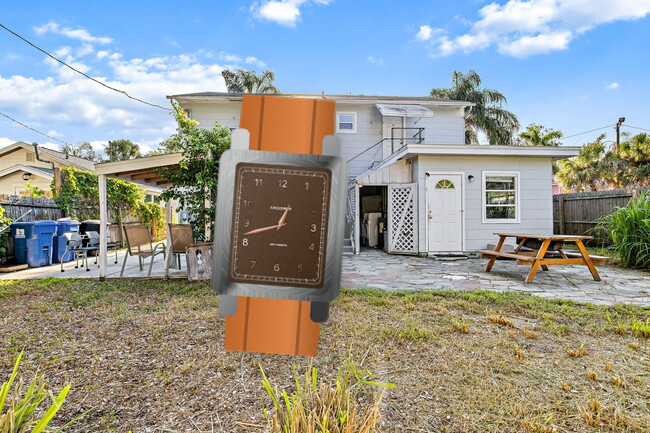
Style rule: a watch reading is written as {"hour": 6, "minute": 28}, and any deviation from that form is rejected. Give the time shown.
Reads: {"hour": 12, "minute": 42}
